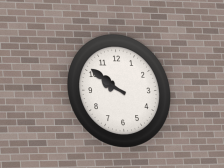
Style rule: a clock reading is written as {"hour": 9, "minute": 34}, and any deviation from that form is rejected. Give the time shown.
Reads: {"hour": 9, "minute": 51}
